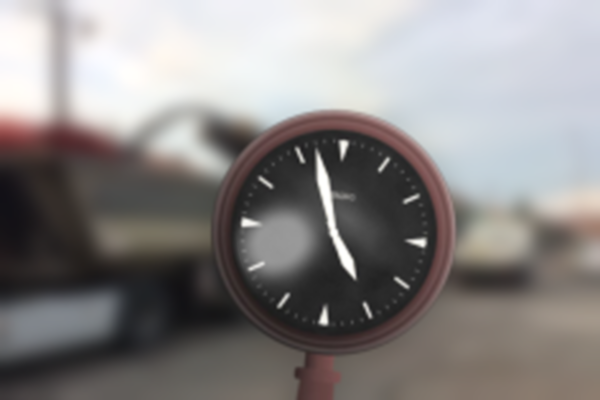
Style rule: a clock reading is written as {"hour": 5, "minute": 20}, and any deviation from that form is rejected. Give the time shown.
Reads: {"hour": 4, "minute": 57}
